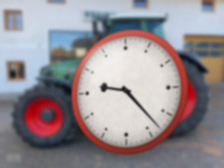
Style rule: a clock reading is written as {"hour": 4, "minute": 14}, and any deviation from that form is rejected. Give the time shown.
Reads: {"hour": 9, "minute": 23}
